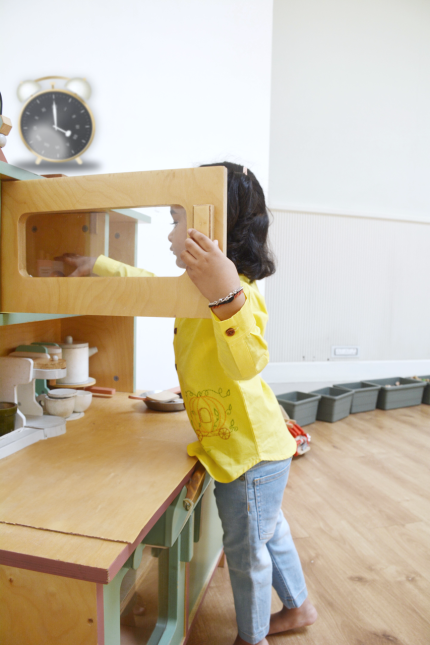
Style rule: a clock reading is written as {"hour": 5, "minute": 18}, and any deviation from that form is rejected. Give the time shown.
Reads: {"hour": 4, "minute": 0}
